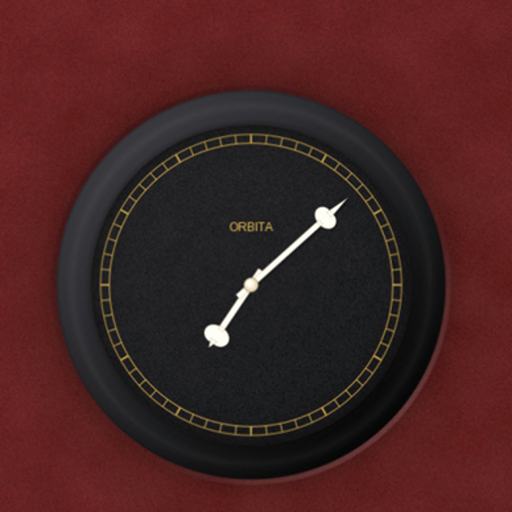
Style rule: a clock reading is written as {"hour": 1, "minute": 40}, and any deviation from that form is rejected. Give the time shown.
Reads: {"hour": 7, "minute": 8}
